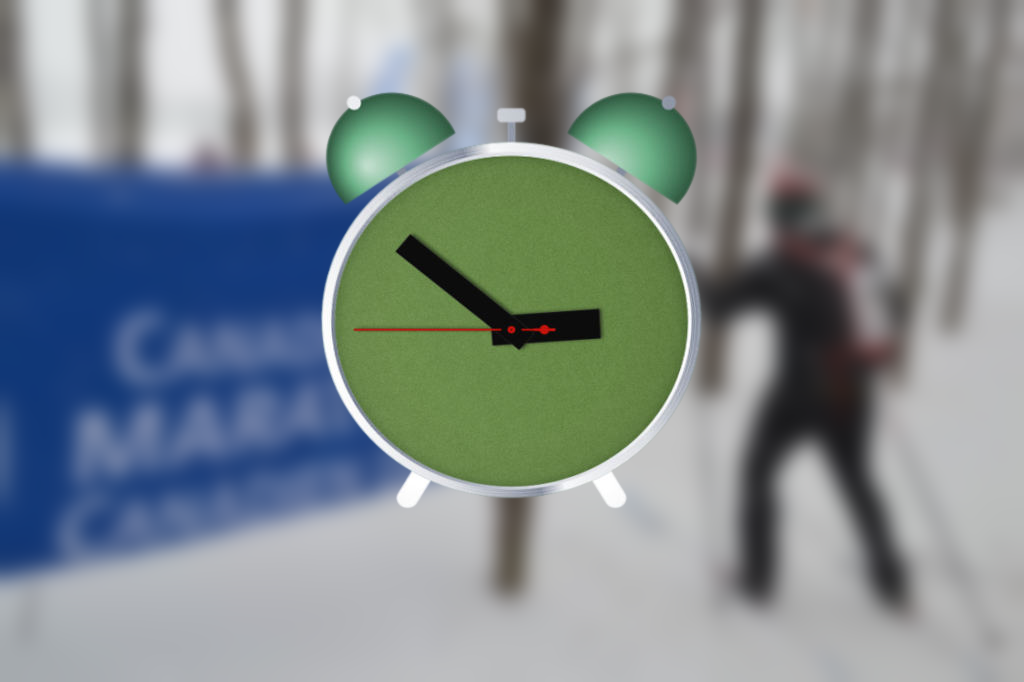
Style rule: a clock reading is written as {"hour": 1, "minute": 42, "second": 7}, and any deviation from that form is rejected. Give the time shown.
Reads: {"hour": 2, "minute": 51, "second": 45}
